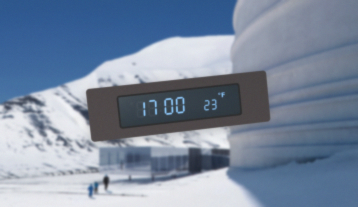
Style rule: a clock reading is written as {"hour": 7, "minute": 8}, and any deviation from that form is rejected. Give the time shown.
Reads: {"hour": 17, "minute": 0}
